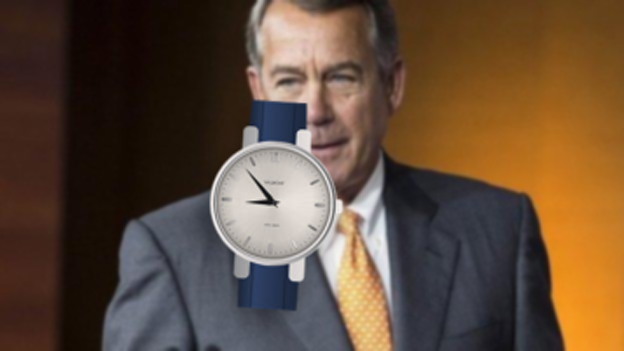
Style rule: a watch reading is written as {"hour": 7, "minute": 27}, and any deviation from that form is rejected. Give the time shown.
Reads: {"hour": 8, "minute": 53}
